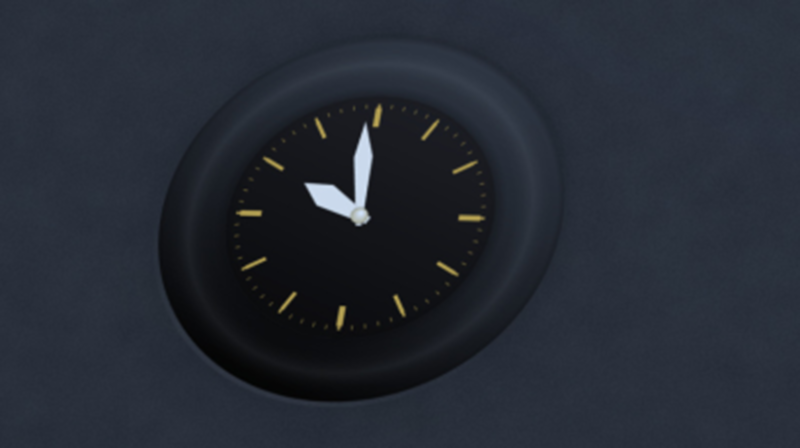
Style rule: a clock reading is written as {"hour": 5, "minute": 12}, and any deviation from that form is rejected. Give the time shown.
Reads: {"hour": 9, "minute": 59}
